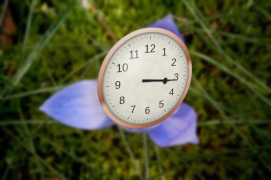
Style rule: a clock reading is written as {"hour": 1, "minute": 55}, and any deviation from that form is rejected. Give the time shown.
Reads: {"hour": 3, "minute": 16}
